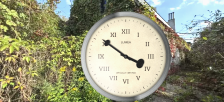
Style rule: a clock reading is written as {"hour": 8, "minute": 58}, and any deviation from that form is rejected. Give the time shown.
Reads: {"hour": 3, "minute": 51}
